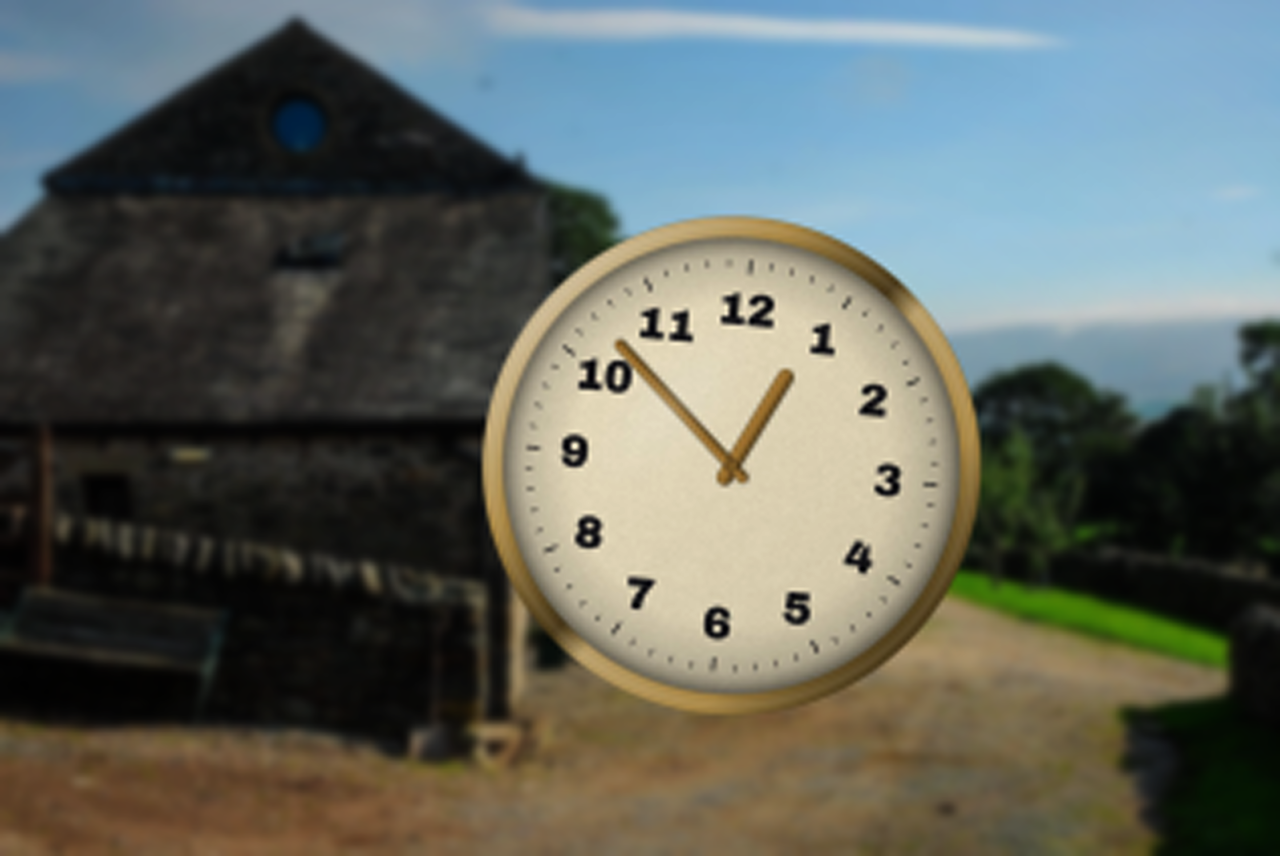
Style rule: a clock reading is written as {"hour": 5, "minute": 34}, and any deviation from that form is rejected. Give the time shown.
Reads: {"hour": 12, "minute": 52}
